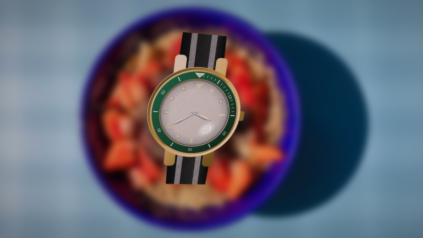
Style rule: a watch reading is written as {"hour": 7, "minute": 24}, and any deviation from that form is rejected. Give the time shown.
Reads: {"hour": 3, "minute": 40}
